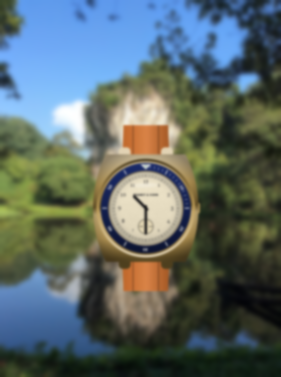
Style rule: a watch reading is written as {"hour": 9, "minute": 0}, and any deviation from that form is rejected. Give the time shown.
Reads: {"hour": 10, "minute": 30}
